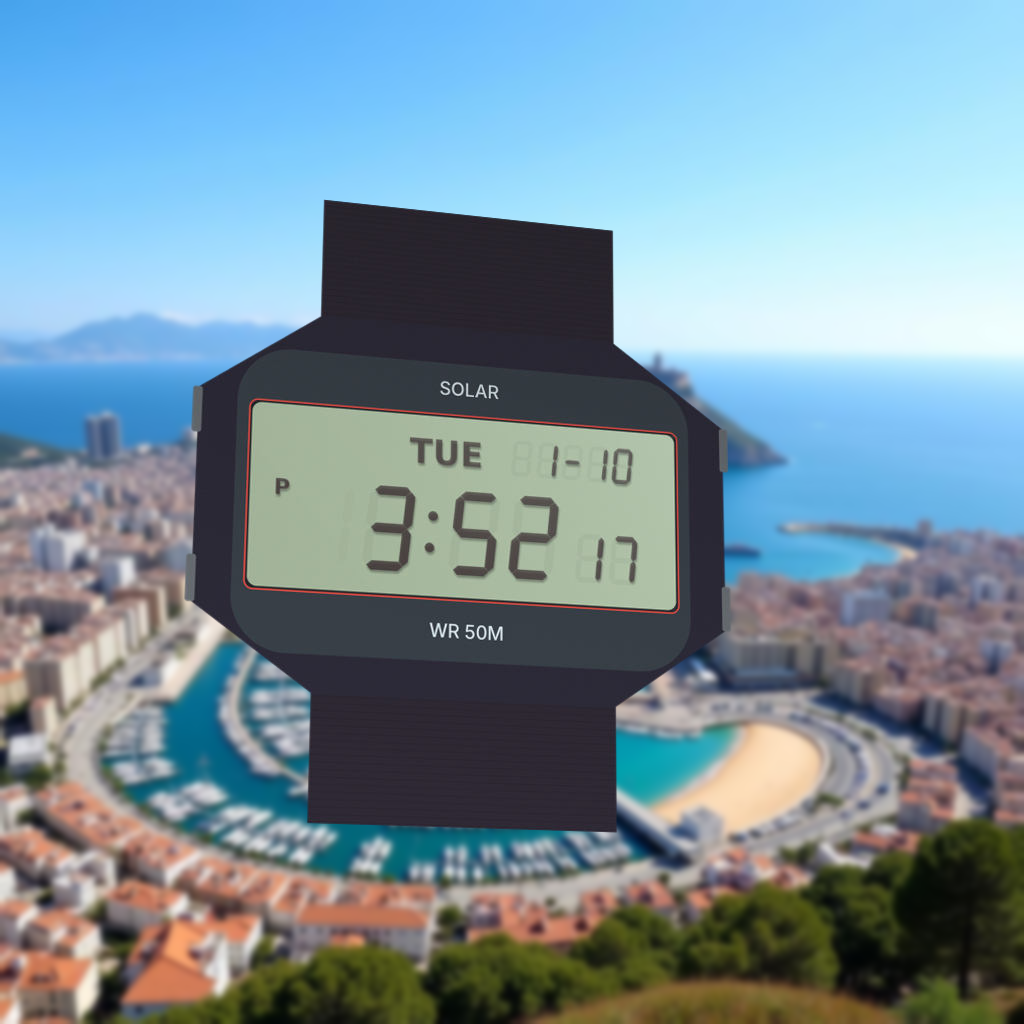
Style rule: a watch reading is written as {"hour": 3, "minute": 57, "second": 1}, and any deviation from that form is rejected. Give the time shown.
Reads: {"hour": 3, "minute": 52, "second": 17}
